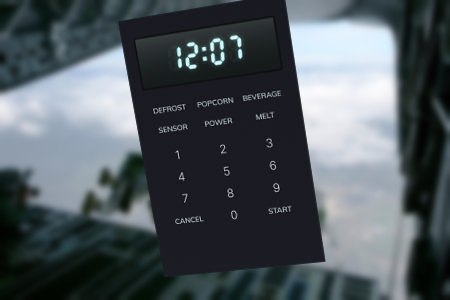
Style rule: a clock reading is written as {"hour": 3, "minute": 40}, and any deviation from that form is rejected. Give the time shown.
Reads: {"hour": 12, "minute": 7}
